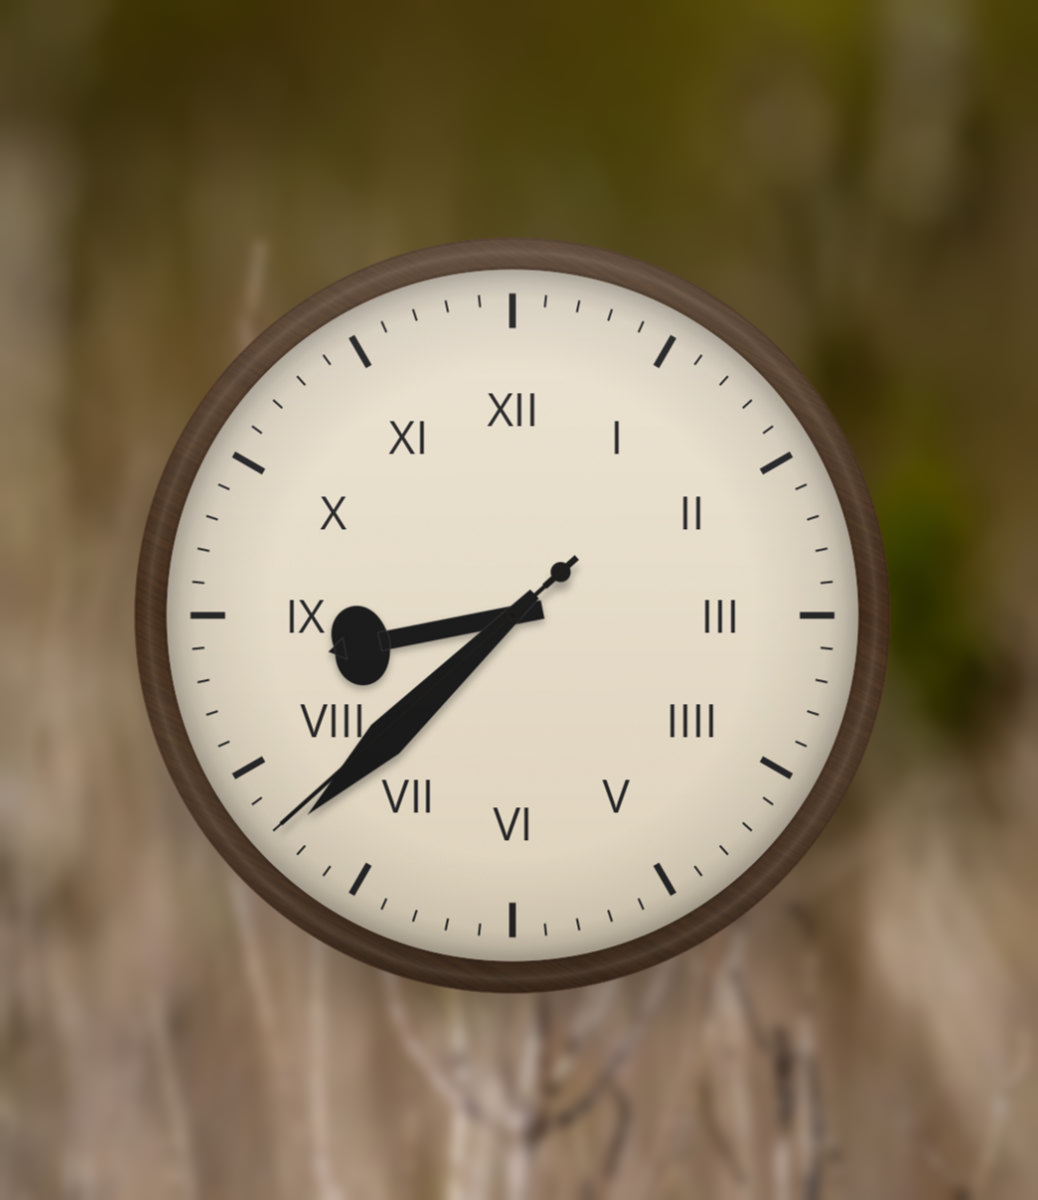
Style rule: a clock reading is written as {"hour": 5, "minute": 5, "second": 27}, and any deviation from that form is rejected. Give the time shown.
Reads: {"hour": 8, "minute": 37, "second": 38}
